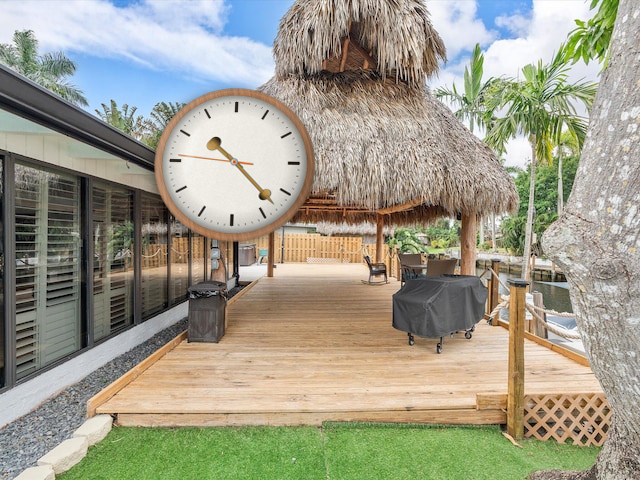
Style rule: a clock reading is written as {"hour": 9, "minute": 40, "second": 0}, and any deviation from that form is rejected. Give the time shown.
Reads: {"hour": 10, "minute": 22, "second": 46}
